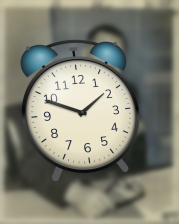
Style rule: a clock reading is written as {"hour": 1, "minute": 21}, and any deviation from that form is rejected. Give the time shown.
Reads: {"hour": 1, "minute": 49}
